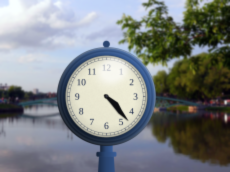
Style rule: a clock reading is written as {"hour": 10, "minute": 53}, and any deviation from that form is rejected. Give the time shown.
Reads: {"hour": 4, "minute": 23}
